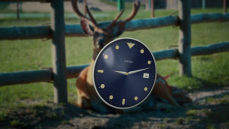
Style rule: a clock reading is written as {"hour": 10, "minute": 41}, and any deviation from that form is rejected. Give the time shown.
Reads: {"hour": 9, "minute": 12}
